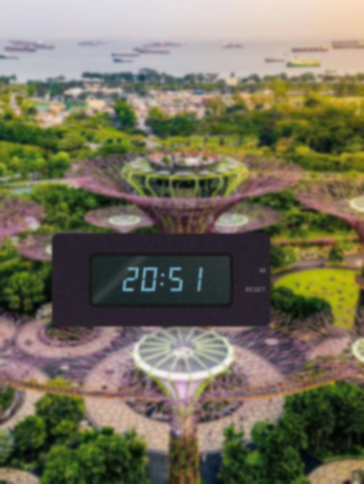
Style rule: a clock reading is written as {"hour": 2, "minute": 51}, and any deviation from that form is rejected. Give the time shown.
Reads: {"hour": 20, "minute": 51}
